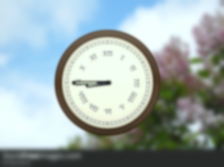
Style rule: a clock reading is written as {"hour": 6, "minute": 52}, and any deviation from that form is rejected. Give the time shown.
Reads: {"hour": 8, "minute": 45}
